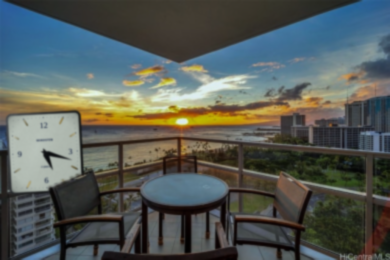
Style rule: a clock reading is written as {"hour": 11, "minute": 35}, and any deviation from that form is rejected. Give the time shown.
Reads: {"hour": 5, "minute": 18}
